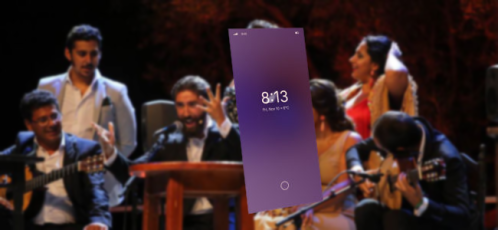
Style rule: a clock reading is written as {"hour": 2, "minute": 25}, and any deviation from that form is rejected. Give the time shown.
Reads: {"hour": 8, "minute": 13}
